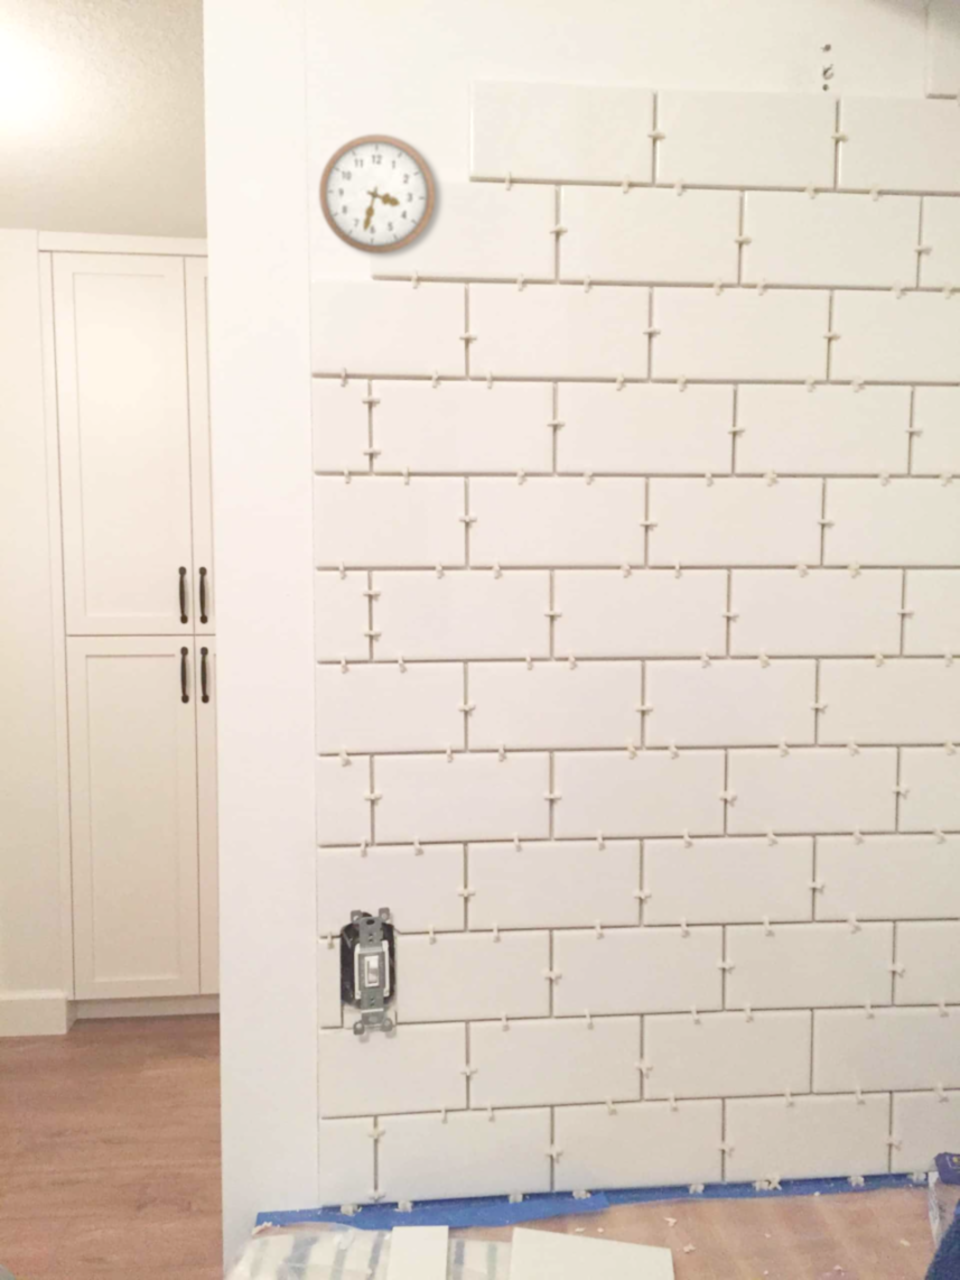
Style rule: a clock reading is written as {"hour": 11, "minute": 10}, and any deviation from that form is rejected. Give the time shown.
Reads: {"hour": 3, "minute": 32}
